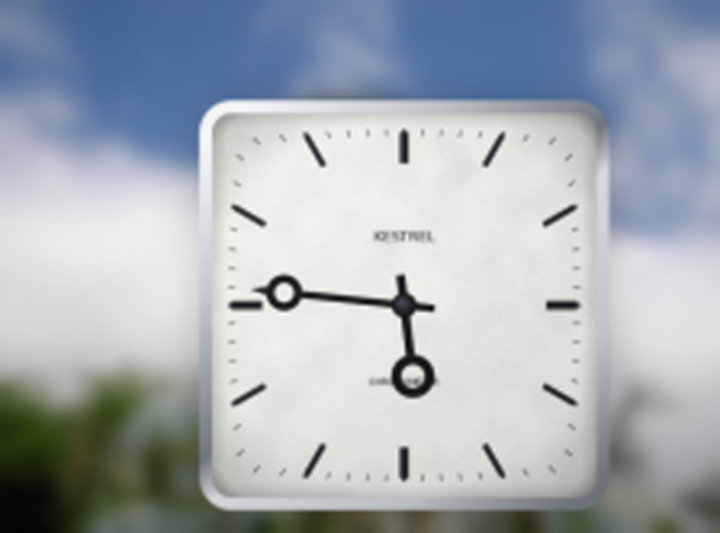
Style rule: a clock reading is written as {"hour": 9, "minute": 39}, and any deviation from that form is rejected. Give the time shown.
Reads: {"hour": 5, "minute": 46}
